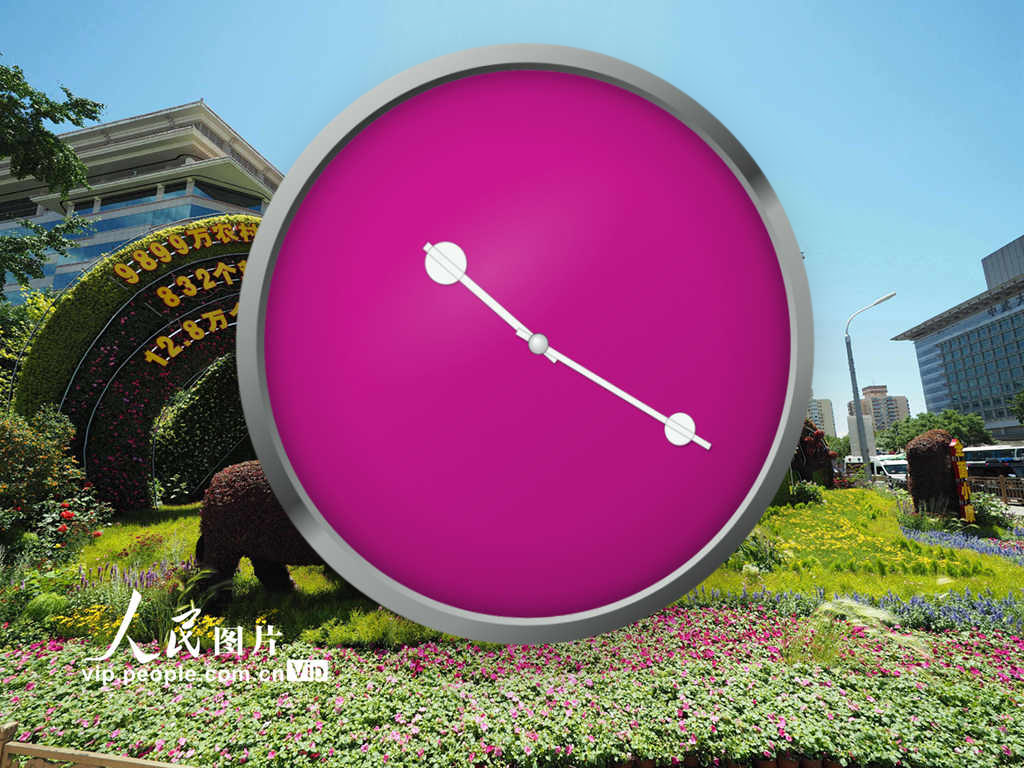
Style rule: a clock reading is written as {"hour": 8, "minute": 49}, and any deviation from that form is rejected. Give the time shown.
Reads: {"hour": 10, "minute": 20}
